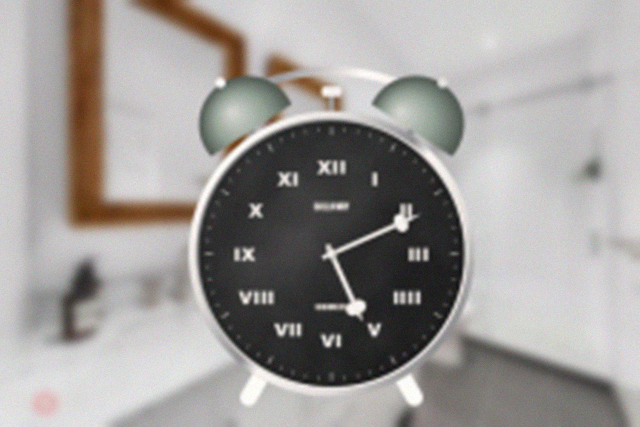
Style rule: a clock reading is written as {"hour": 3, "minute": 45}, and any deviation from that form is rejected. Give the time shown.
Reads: {"hour": 5, "minute": 11}
